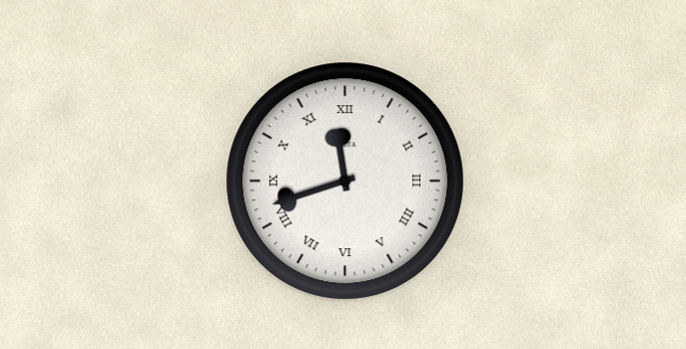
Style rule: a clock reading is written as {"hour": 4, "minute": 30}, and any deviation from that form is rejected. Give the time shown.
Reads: {"hour": 11, "minute": 42}
